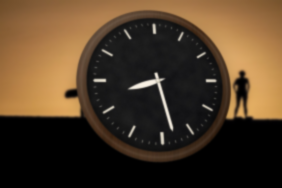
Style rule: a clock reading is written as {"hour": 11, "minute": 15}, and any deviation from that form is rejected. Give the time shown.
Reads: {"hour": 8, "minute": 28}
